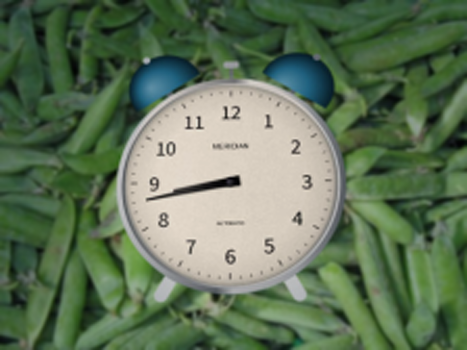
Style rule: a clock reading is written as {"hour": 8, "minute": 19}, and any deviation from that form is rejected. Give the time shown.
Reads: {"hour": 8, "minute": 43}
